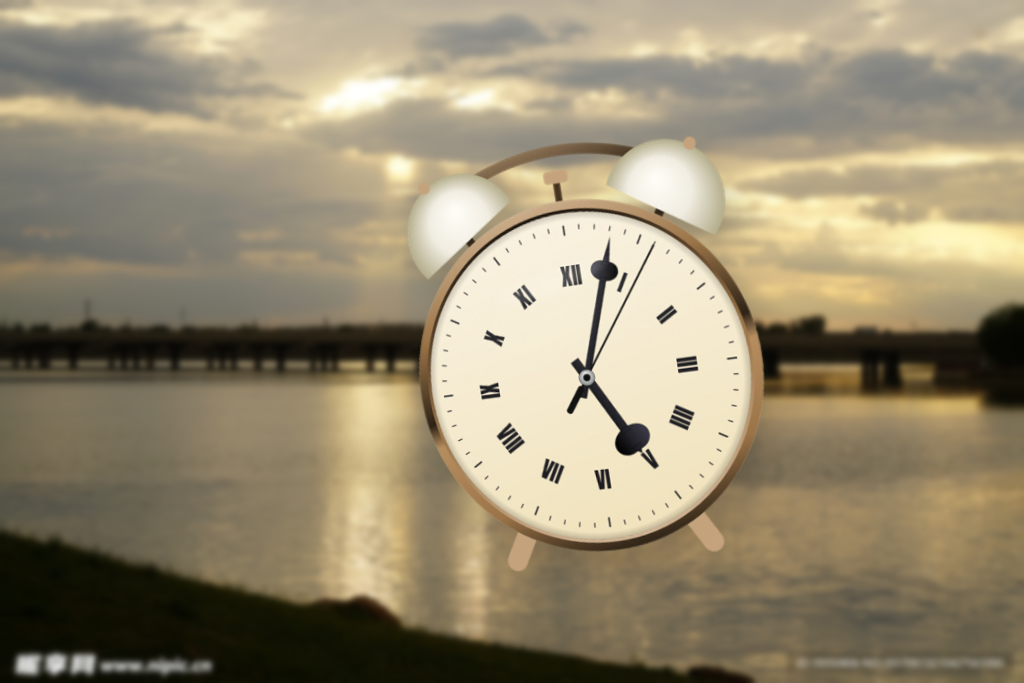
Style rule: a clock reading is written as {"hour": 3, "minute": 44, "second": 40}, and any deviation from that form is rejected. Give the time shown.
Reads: {"hour": 5, "minute": 3, "second": 6}
